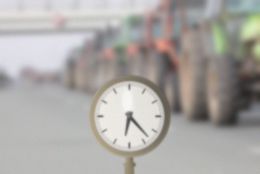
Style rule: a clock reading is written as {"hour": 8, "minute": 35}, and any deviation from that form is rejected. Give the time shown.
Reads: {"hour": 6, "minute": 23}
